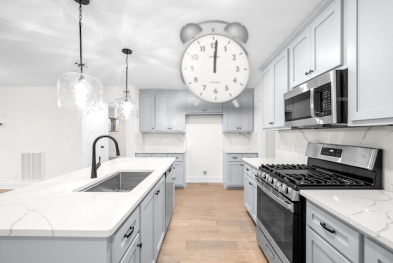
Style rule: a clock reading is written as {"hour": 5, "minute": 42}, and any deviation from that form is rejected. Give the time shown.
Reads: {"hour": 12, "minute": 1}
